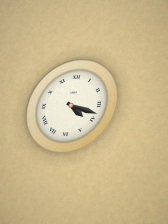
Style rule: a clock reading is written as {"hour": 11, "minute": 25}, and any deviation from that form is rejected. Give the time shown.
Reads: {"hour": 4, "minute": 18}
